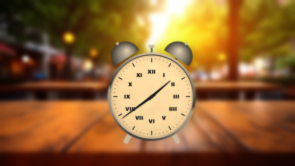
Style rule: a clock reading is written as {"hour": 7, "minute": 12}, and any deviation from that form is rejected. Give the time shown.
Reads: {"hour": 1, "minute": 39}
